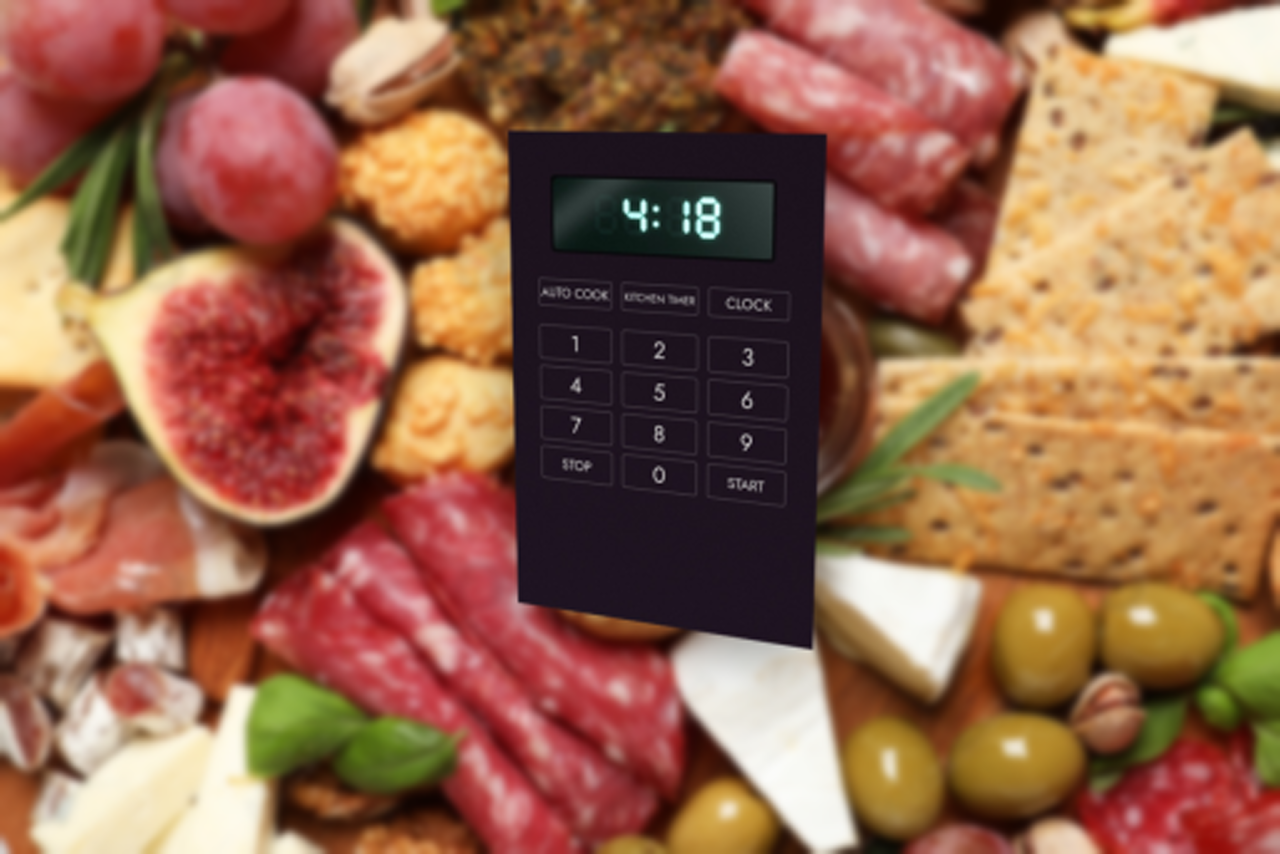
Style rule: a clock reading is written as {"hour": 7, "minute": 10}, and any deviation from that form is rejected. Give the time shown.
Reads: {"hour": 4, "minute": 18}
